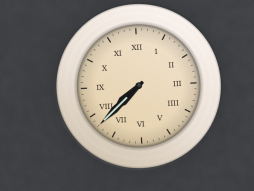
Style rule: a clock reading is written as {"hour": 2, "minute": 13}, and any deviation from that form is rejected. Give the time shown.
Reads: {"hour": 7, "minute": 38}
